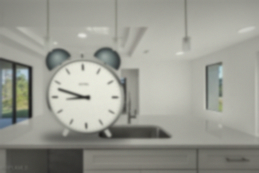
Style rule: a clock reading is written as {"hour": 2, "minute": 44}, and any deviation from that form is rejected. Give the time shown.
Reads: {"hour": 8, "minute": 48}
